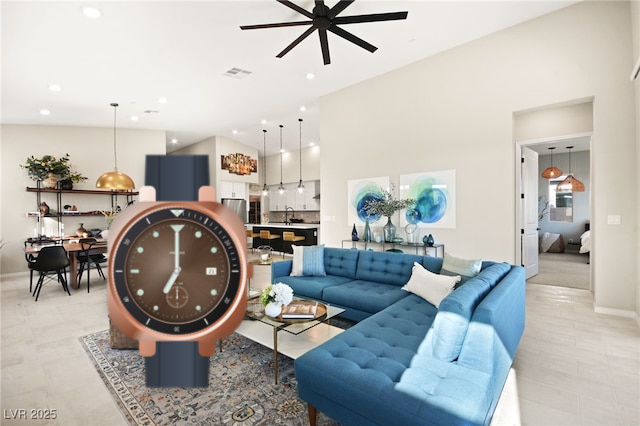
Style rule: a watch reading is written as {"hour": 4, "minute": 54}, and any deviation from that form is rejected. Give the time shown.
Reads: {"hour": 7, "minute": 0}
